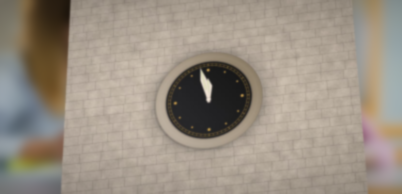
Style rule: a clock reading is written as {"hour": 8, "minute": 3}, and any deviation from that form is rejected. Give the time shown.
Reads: {"hour": 11, "minute": 58}
